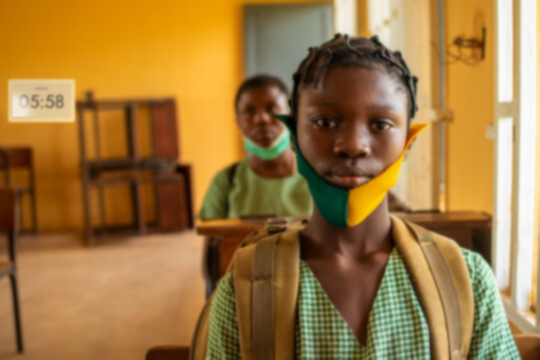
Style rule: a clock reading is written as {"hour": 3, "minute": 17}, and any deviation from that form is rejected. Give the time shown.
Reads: {"hour": 5, "minute": 58}
